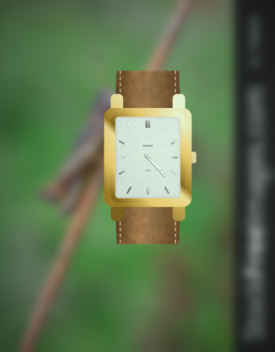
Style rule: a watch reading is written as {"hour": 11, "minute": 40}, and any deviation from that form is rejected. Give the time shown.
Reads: {"hour": 4, "minute": 23}
